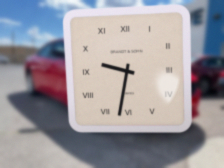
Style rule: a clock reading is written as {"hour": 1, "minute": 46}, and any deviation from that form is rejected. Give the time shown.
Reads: {"hour": 9, "minute": 32}
